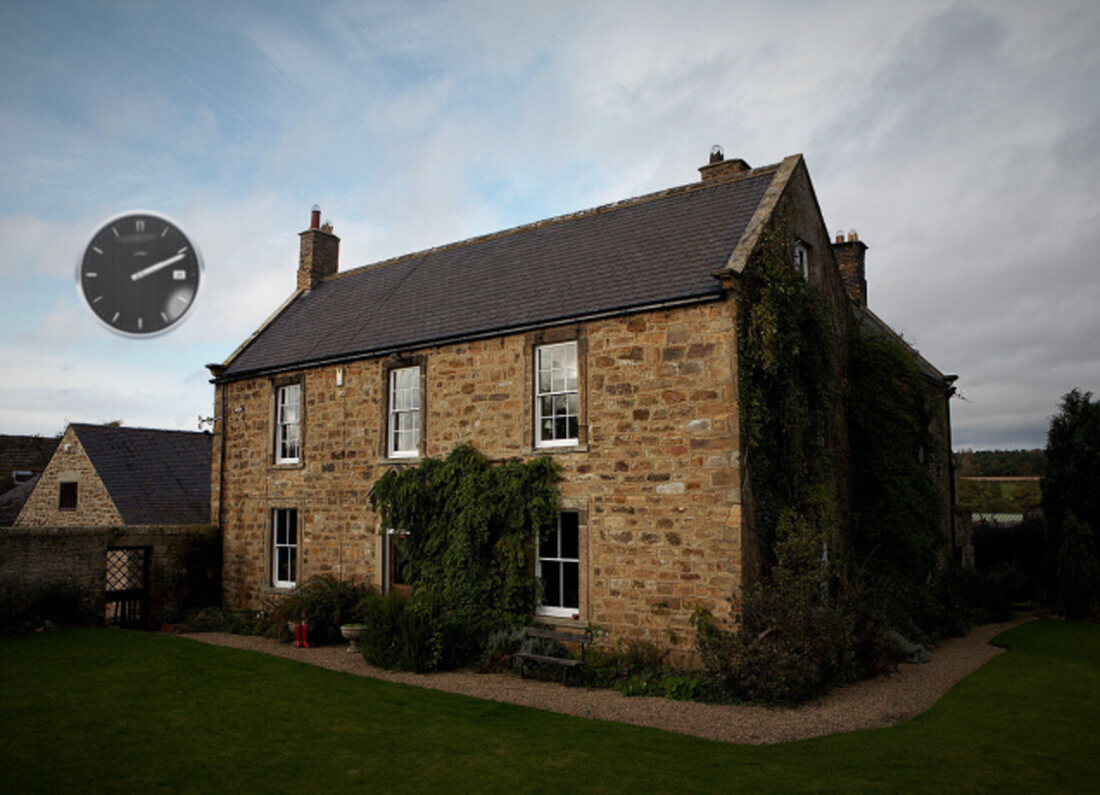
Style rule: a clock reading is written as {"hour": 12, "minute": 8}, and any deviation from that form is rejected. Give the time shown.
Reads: {"hour": 2, "minute": 11}
